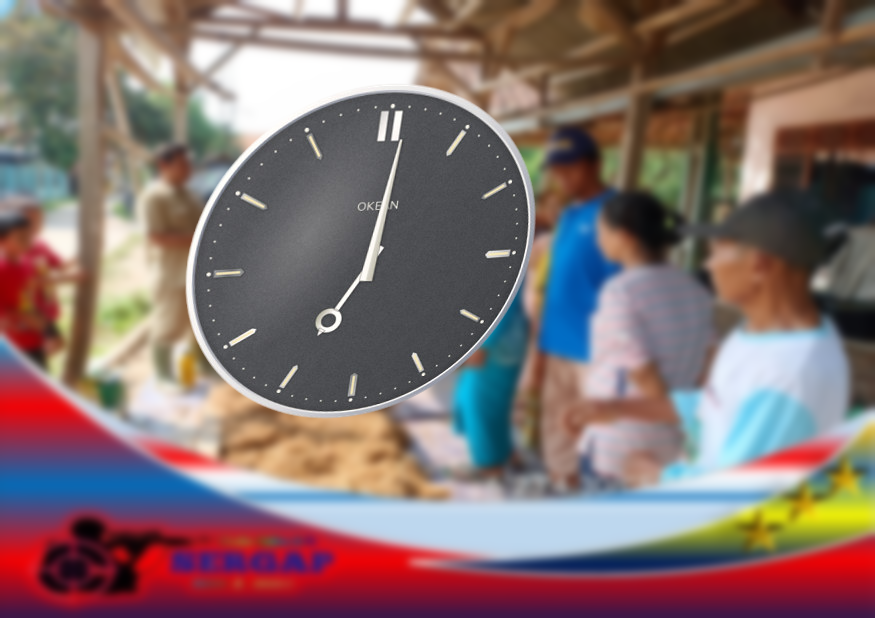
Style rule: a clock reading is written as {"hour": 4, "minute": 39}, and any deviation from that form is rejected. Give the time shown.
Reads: {"hour": 7, "minute": 1}
